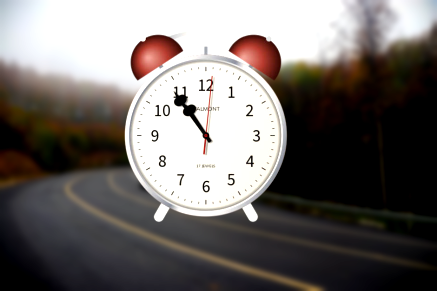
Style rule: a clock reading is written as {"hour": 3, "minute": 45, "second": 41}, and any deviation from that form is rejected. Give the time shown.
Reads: {"hour": 10, "minute": 54, "second": 1}
